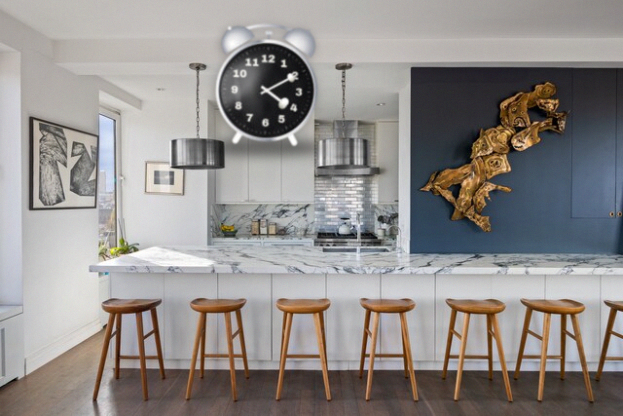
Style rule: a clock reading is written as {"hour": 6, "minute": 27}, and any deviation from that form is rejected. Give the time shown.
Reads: {"hour": 4, "minute": 10}
